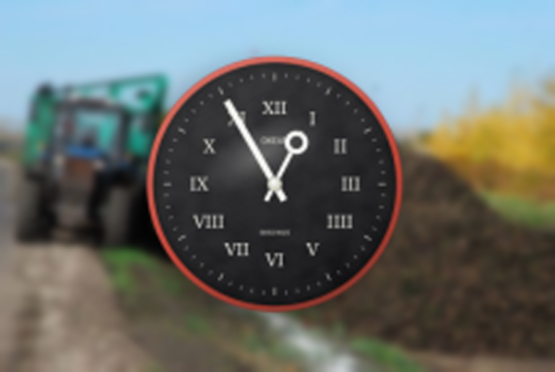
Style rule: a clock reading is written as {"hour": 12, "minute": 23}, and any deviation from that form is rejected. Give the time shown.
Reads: {"hour": 12, "minute": 55}
